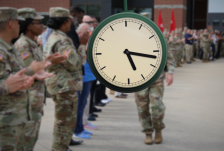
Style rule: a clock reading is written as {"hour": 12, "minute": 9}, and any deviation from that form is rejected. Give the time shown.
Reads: {"hour": 5, "minute": 17}
